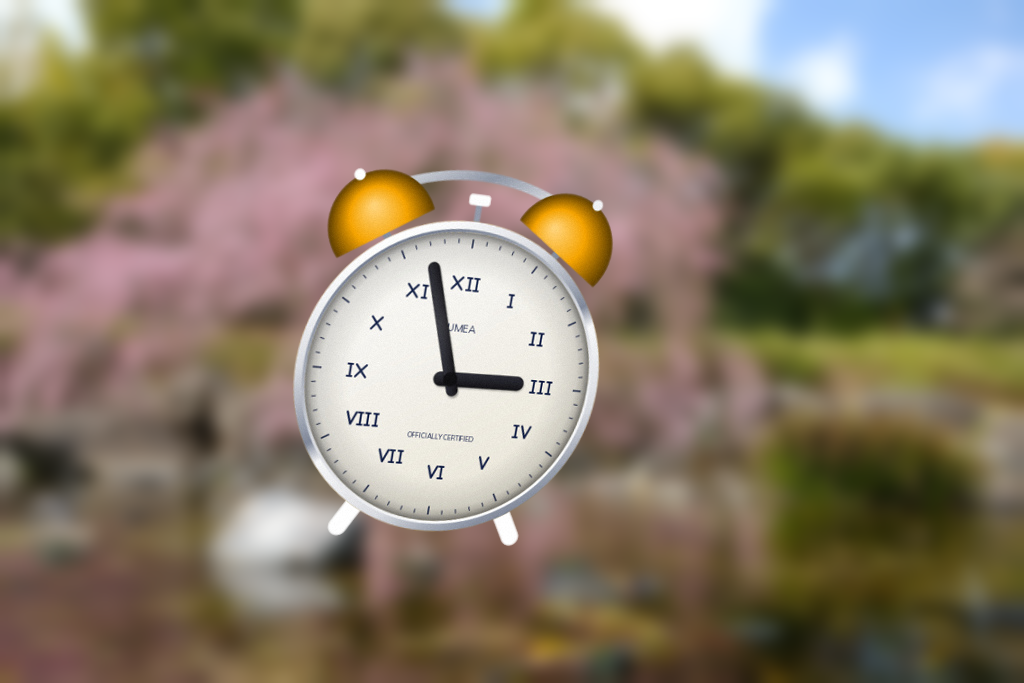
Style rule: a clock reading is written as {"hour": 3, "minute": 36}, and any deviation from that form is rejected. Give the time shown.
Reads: {"hour": 2, "minute": 57}
